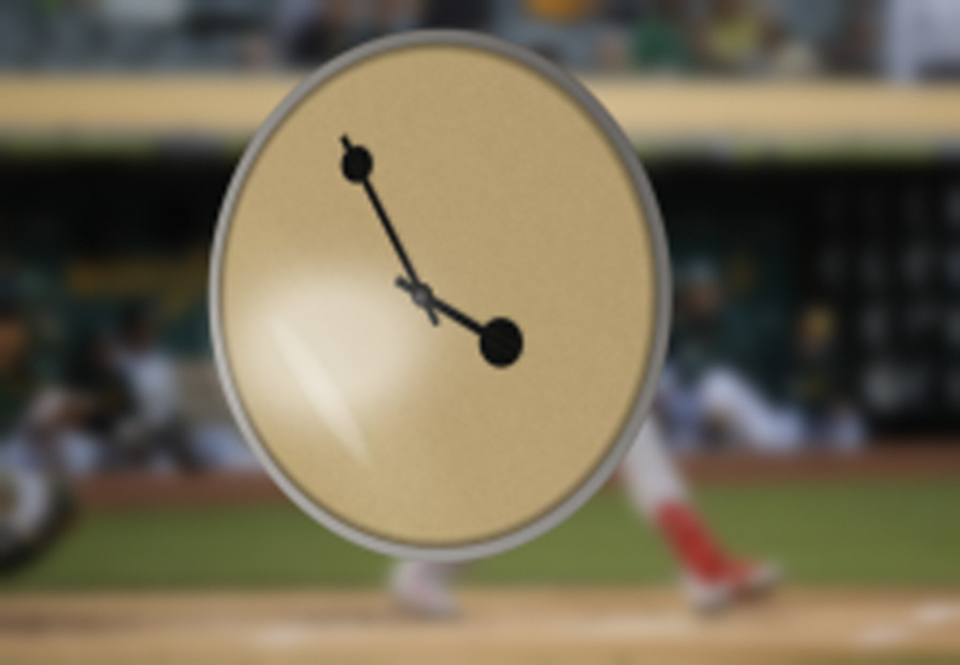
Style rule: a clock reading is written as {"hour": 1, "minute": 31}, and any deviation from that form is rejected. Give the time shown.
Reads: {"hour": 3, "minute": 55}
